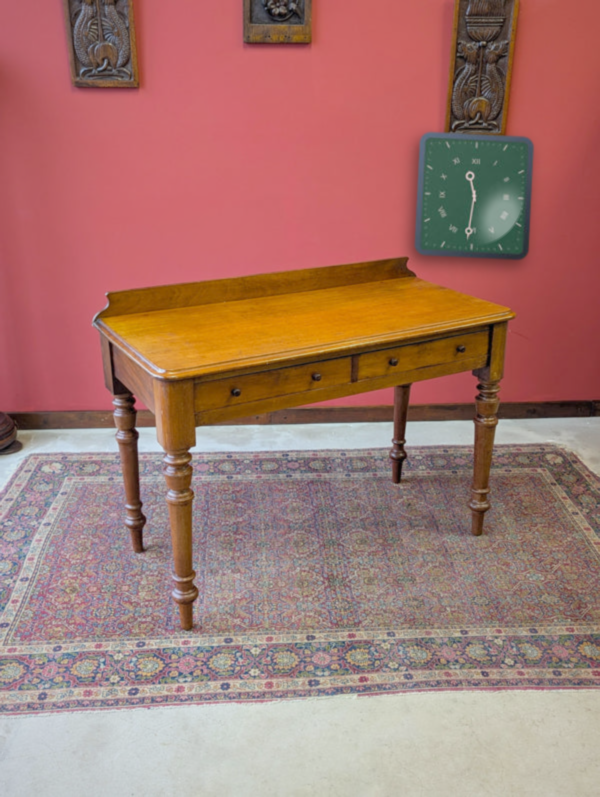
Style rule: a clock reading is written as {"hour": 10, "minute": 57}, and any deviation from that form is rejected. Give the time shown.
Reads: {"hour": 11, "minute": 31}
